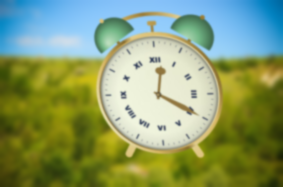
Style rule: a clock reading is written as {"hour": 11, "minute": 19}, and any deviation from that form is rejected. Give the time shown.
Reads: {"hour": 12, "minute": 20}
